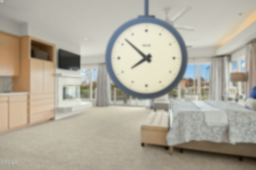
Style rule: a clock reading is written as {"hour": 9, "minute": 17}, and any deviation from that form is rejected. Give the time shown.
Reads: {"hour": 7, "minute": 52}
